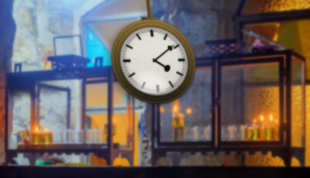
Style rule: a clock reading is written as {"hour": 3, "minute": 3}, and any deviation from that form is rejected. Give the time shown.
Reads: {"hour": 4, "minute": 9}
